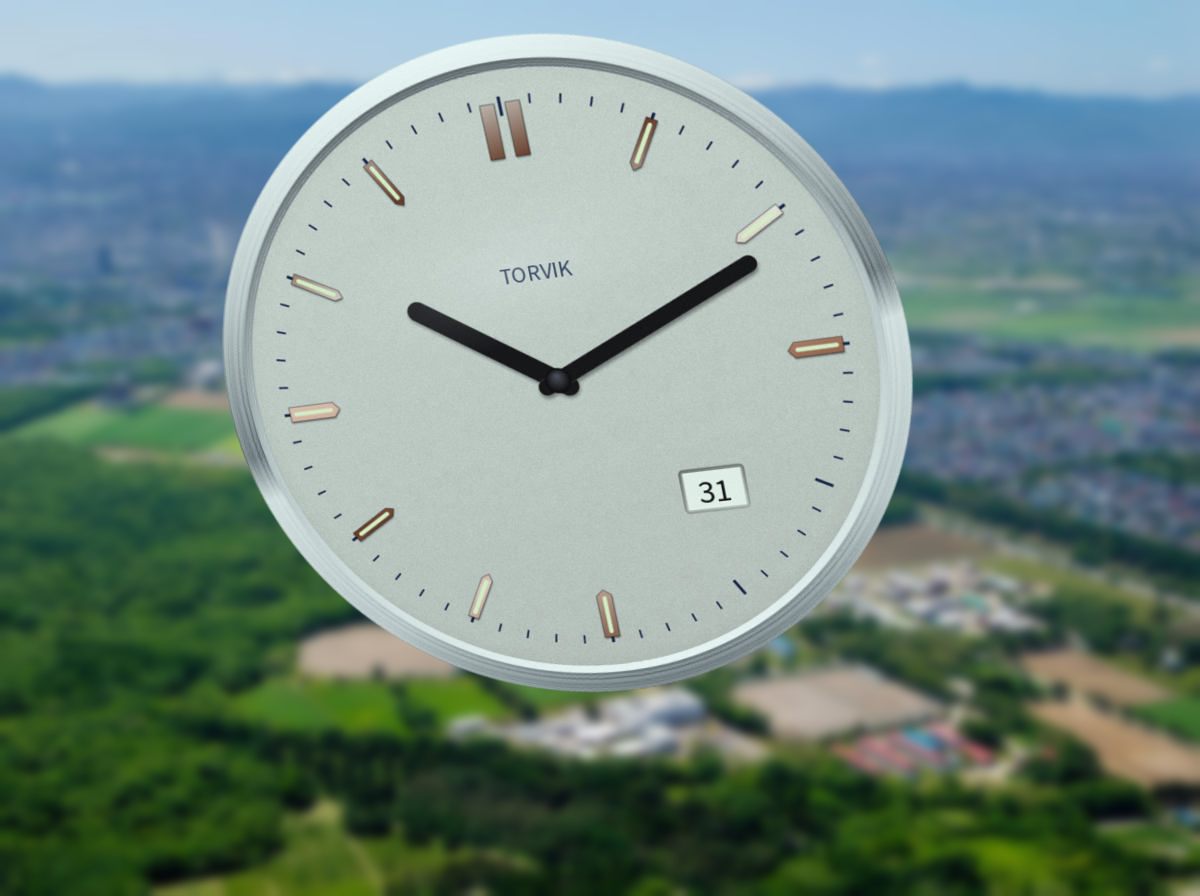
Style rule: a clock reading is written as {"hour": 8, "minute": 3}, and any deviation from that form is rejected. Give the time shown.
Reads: {"hour": 10, "minute": 11}
